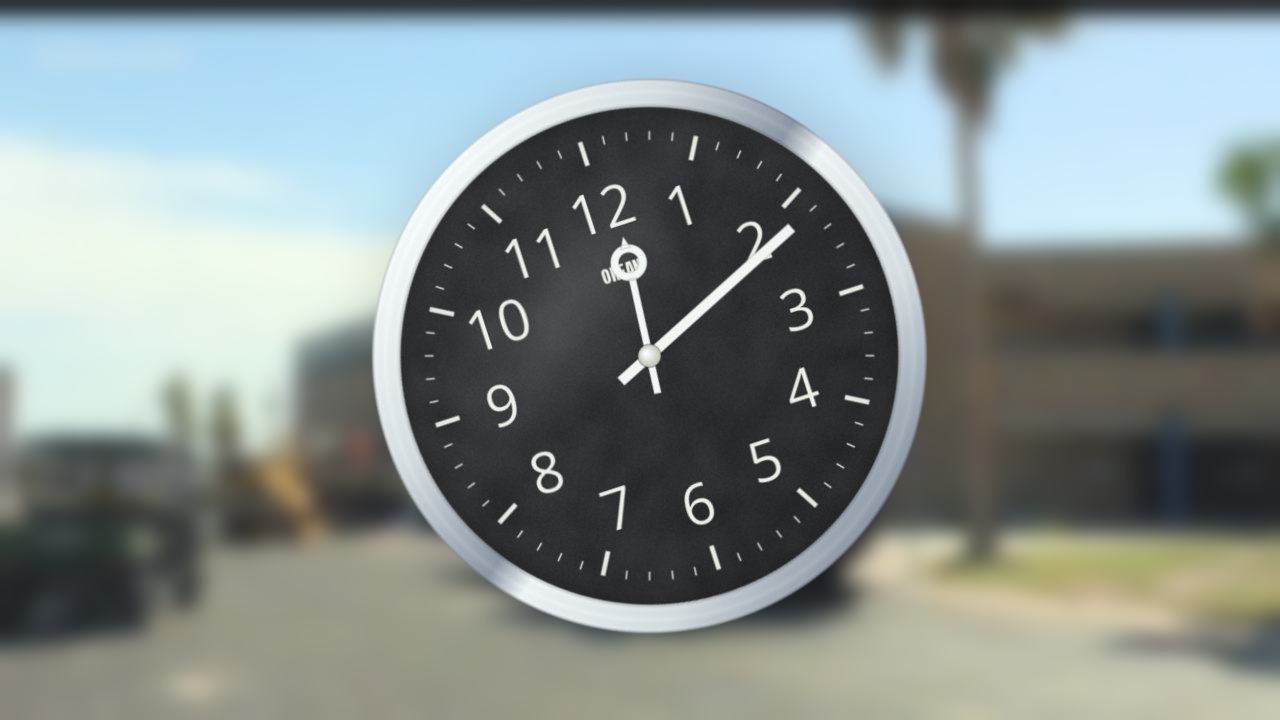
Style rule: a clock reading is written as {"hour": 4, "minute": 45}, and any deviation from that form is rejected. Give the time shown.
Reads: {"hour": 12, "minute": 11}
